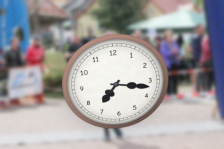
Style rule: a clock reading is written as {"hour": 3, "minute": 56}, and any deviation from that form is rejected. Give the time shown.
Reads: {"hour": 7, "minute": 17}
